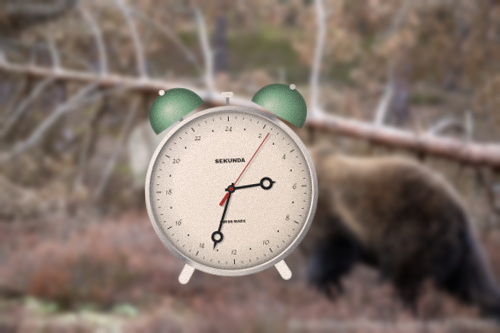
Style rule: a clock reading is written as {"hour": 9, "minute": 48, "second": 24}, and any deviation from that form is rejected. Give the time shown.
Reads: {"hour": 5, "minute": 33, "second": 6}
